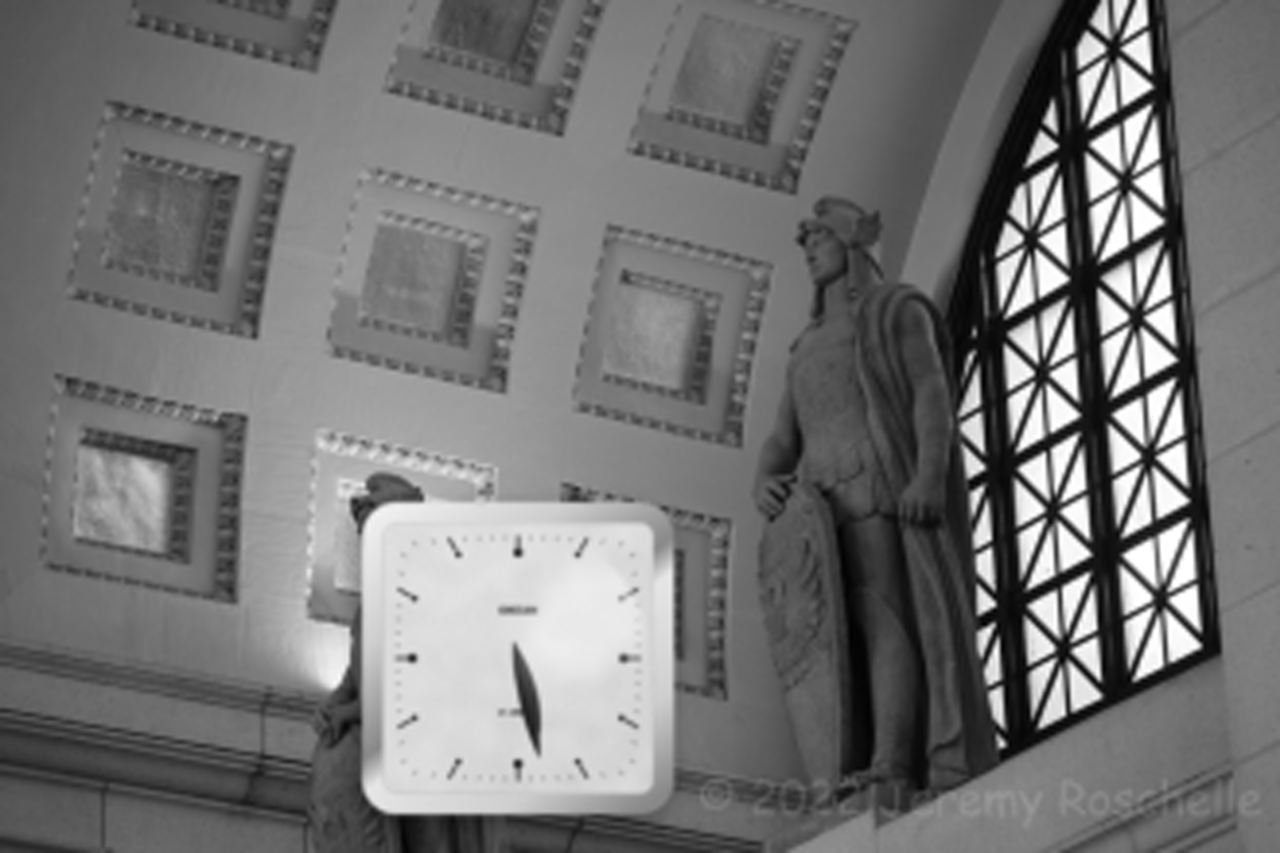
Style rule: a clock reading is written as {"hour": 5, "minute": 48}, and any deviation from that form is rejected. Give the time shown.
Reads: {"hour": 5, "minute": 28}
